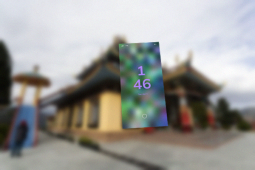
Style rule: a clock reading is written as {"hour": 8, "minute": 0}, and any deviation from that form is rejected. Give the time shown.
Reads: {"hour": 1, "minute": 46}
